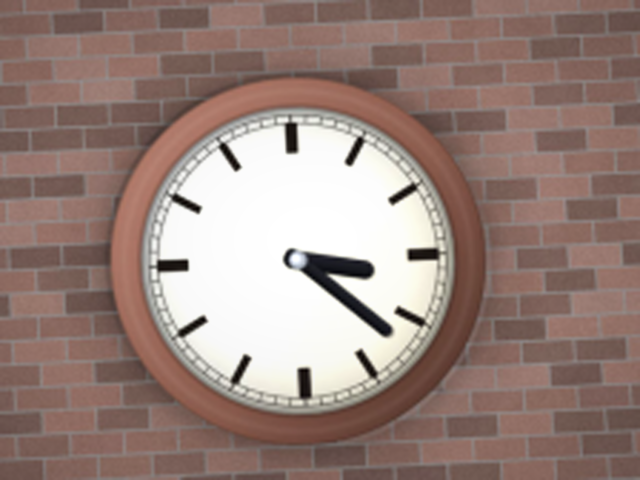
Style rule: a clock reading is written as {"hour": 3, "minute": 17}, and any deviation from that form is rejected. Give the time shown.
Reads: {"hour": 3, "minute": 22}
